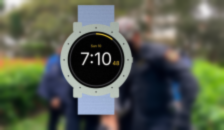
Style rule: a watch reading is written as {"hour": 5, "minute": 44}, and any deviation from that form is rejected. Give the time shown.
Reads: {"hour": 7, "minute": 10}
